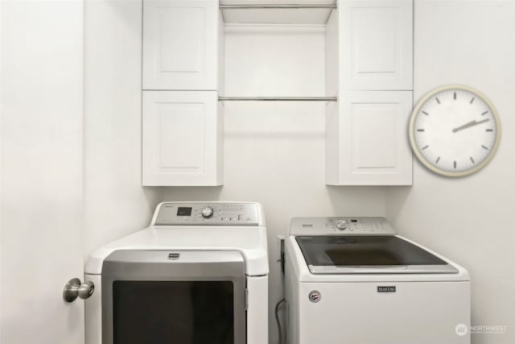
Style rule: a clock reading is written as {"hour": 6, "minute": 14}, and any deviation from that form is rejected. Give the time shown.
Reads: {"hour": 2, "minute": 12}
